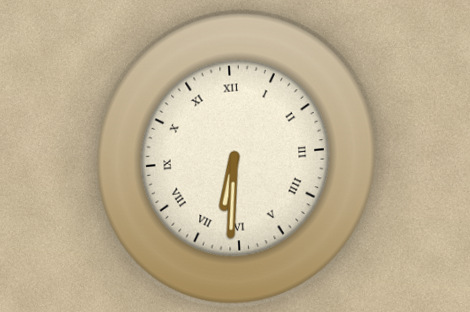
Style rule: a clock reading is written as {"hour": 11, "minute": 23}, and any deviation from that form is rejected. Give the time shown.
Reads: {"hour": 6, "minute": 31}
